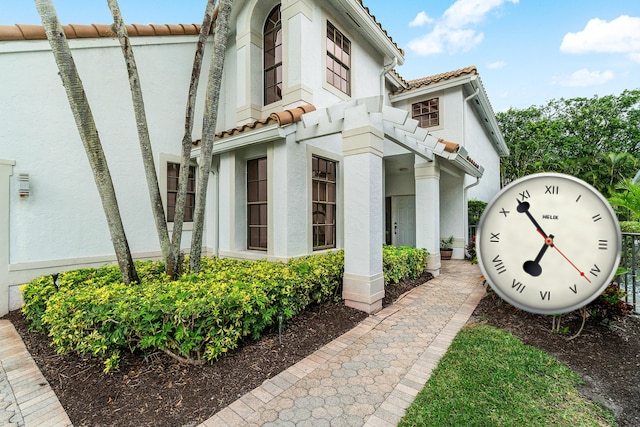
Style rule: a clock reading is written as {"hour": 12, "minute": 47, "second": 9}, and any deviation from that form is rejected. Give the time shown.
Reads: {"hour": 6, "minute": 53, "second": 22}
